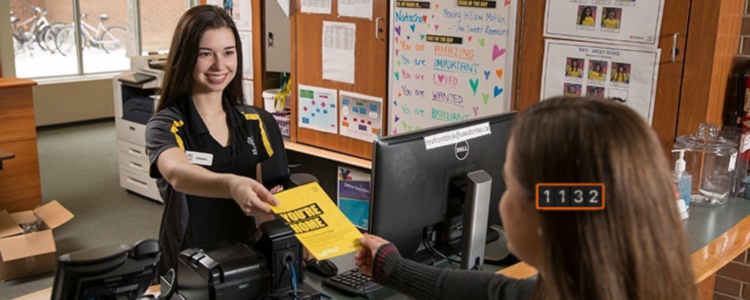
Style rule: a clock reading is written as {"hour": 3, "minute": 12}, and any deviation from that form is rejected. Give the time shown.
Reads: {"hour": 11, "minute": 32}
